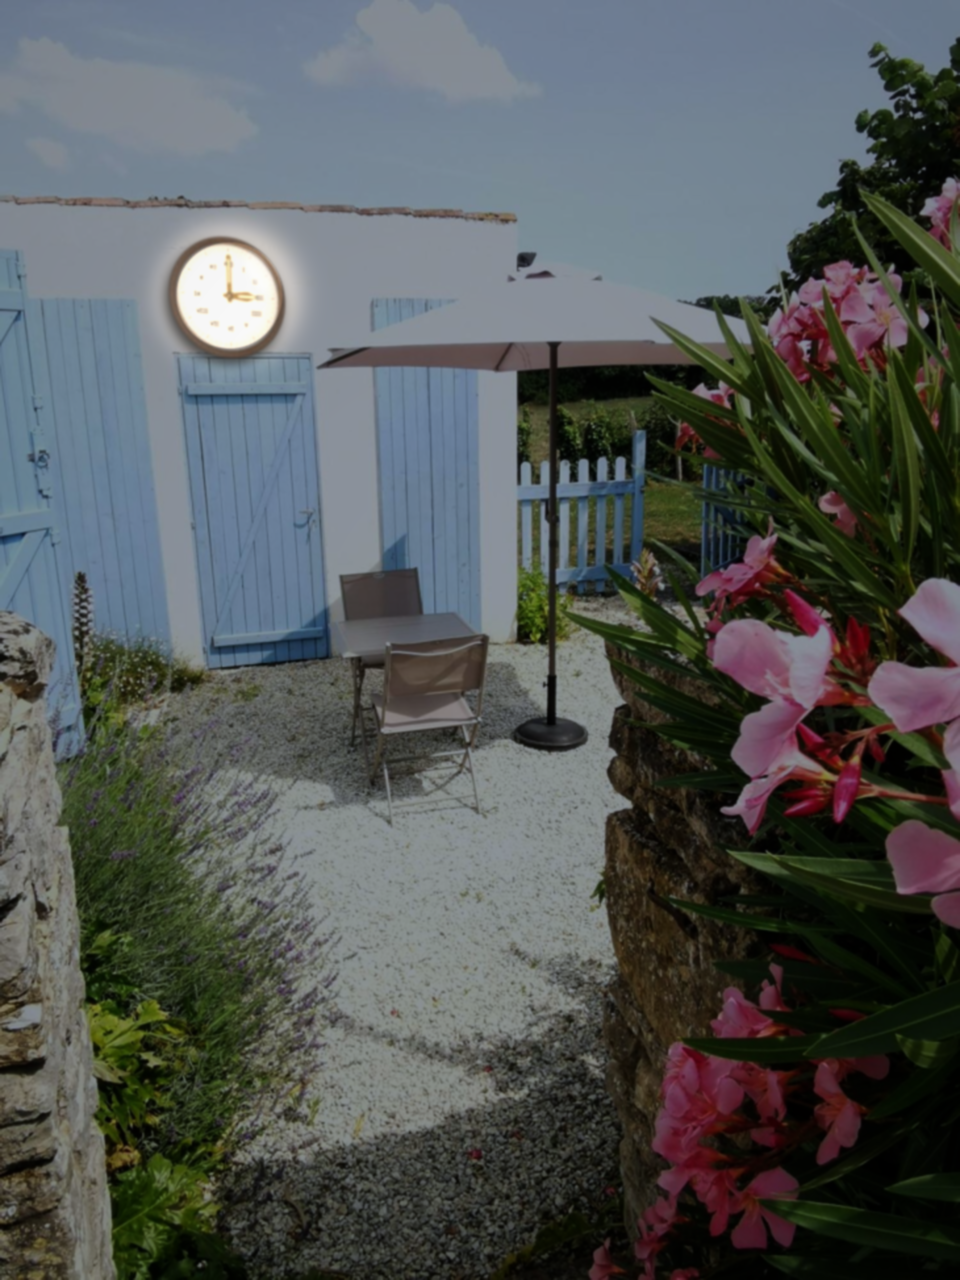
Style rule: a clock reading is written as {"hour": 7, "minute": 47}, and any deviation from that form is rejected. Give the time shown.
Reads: {"hour": 3, "minute": 0}
